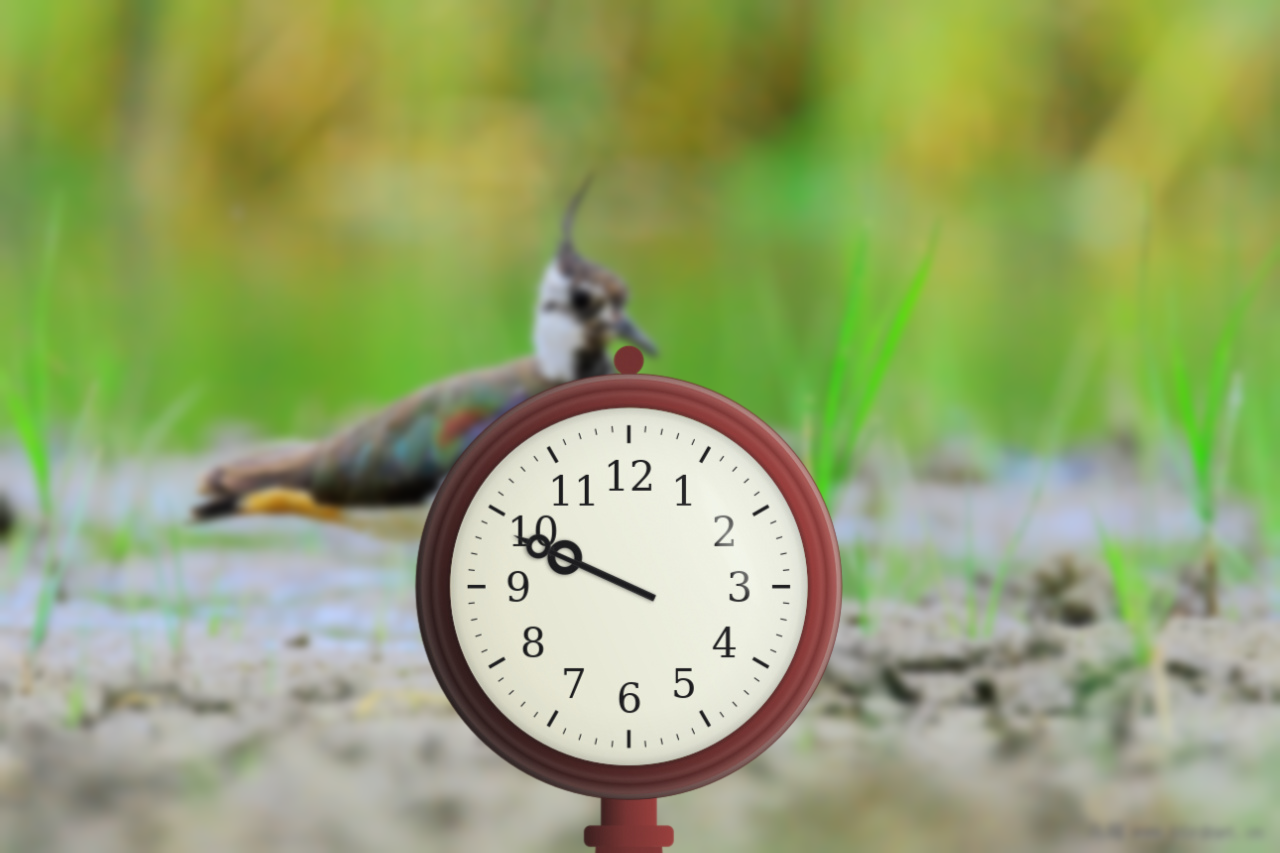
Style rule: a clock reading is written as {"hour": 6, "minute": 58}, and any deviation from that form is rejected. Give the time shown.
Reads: {"hour": 9, "minute": 49}
